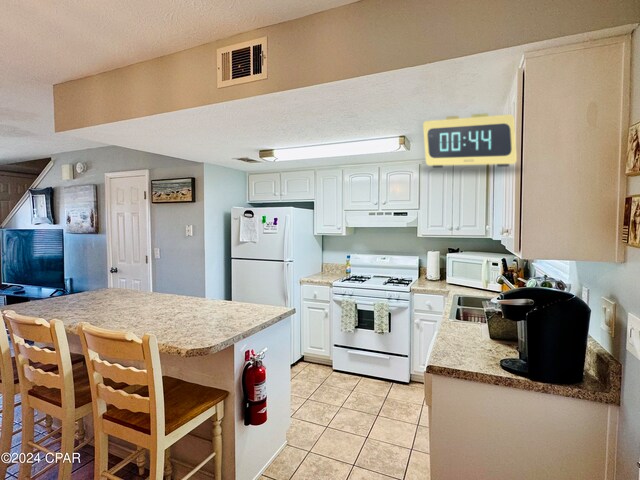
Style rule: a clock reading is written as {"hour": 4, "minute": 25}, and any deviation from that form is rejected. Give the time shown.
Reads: {"hour": 0, "minute": 44}
